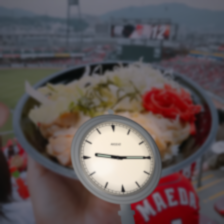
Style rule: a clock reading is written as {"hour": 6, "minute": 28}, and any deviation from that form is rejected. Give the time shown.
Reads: {"hour": 9, "minute": 15}
